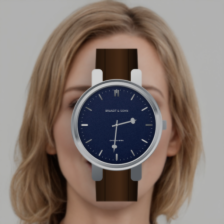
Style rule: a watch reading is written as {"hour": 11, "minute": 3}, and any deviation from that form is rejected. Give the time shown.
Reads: {"hour": 2, "minute": 31}
